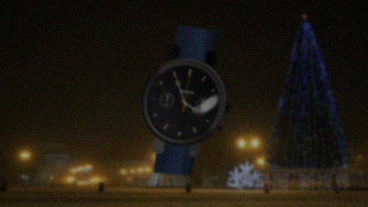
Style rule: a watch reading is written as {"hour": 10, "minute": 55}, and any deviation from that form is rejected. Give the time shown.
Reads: {"hour": 3, "minute": 55}
